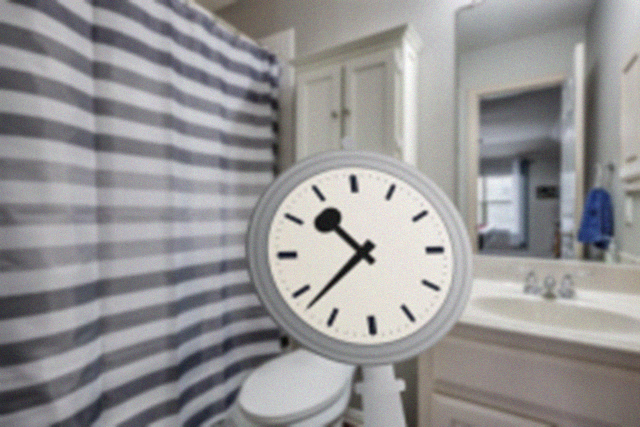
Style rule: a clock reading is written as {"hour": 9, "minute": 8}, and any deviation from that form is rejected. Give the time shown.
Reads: {"hour": 10, "minute": 38}
